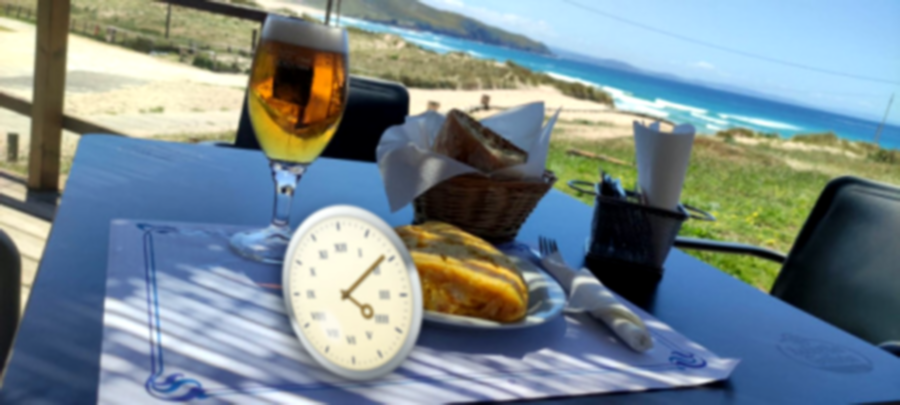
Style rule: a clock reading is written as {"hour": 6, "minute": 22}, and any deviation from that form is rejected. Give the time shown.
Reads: {"hour": 4, "minute": 9}
